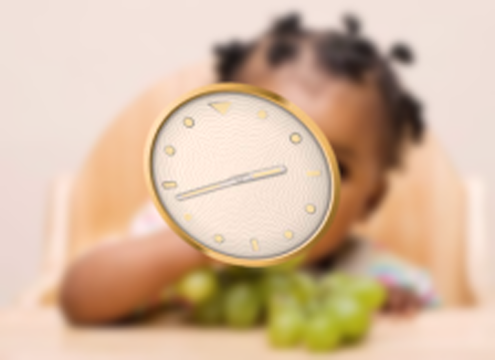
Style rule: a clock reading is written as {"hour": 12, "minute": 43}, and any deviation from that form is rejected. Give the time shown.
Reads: {"hour": 2, "minute": 43}
